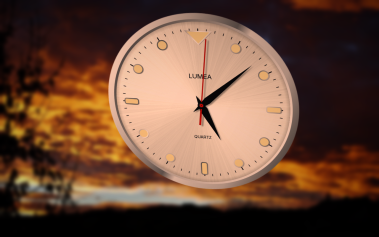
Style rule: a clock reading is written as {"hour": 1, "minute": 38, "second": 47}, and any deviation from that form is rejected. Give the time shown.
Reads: {"hour": 5, "minute": 8, "second": 1}
